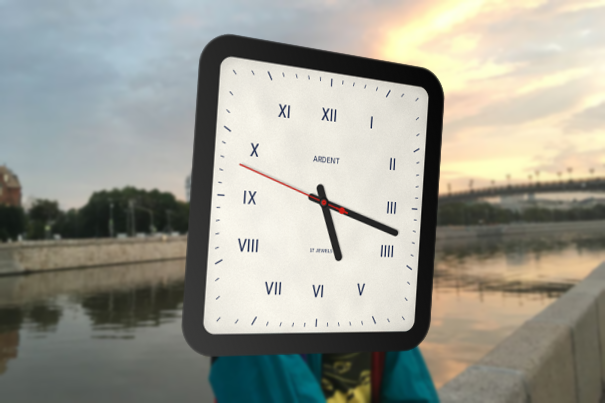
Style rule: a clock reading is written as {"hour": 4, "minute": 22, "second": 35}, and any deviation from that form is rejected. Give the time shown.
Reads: {"hour": 5, "minute": 17, "second": 48}
